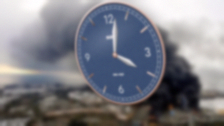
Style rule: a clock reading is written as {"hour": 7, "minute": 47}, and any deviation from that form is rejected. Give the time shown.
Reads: {"hour": 4, "minute": 2}
